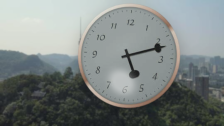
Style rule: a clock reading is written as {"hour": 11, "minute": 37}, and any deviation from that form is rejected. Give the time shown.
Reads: {"hour": 5, "minute": 12}
